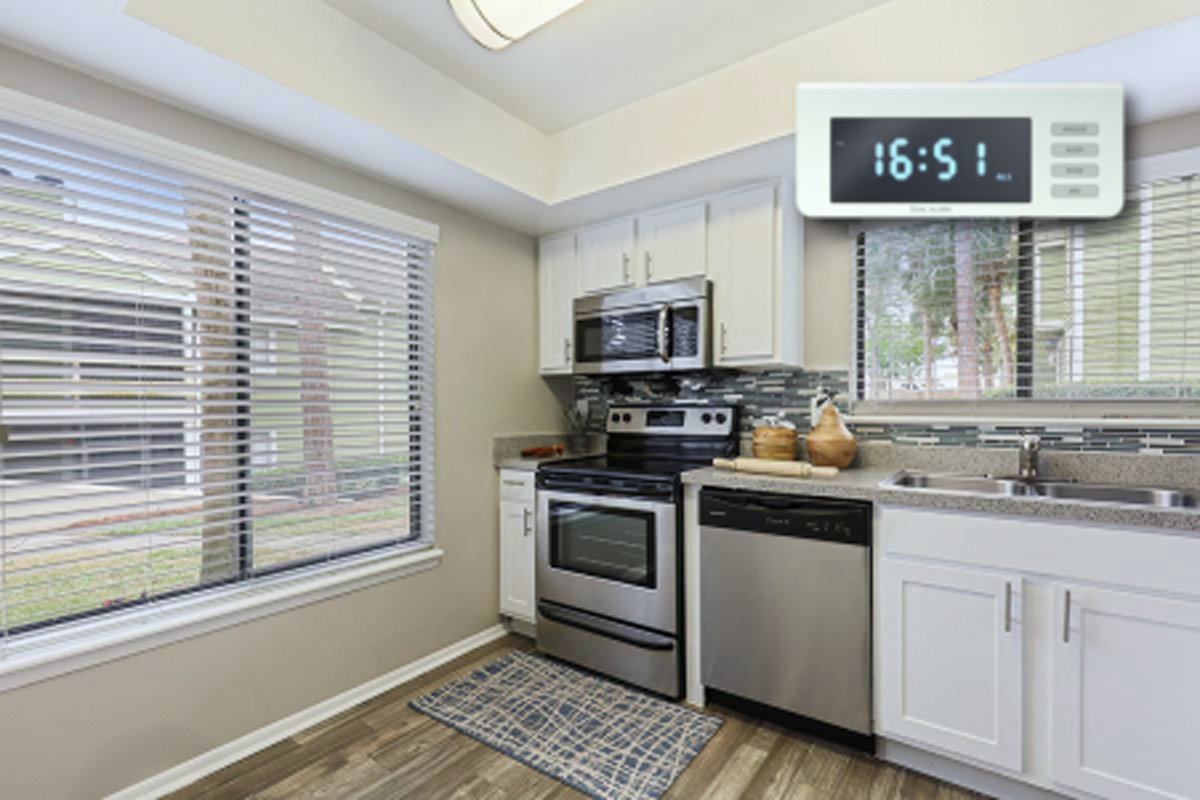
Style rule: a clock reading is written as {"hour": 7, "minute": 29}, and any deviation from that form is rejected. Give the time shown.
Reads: {"hour": 16, "minute": 51}
